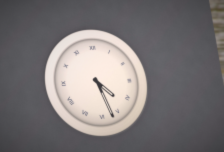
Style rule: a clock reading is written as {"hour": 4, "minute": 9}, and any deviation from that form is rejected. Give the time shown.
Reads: {"hour": 4, "minute": 27}
